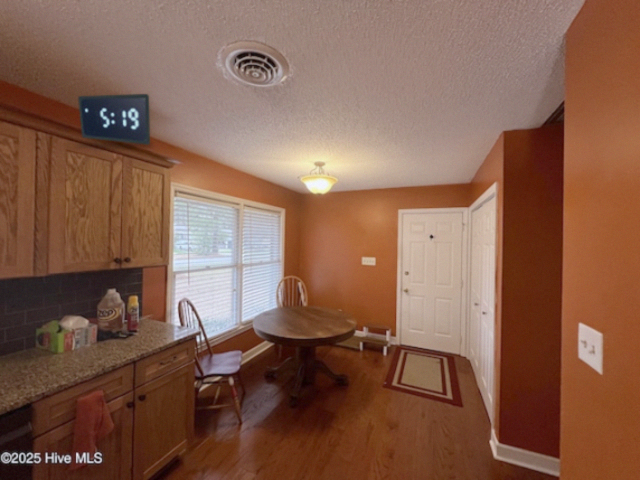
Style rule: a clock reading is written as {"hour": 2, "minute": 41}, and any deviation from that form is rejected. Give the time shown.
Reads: {"hour": 5, "minute": 19}
